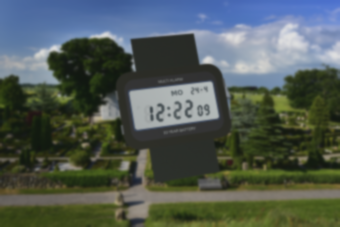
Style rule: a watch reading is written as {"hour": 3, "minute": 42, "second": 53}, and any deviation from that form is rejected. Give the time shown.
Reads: {"hour": 12, "minute": 22, "second": 9}
